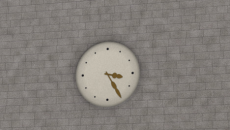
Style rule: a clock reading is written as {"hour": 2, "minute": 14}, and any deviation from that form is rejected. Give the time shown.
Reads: {"hour": 3, "minute": 25}
